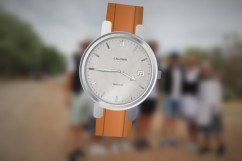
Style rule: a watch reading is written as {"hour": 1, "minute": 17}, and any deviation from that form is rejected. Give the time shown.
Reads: {"hour": 3, "minute": 45}
